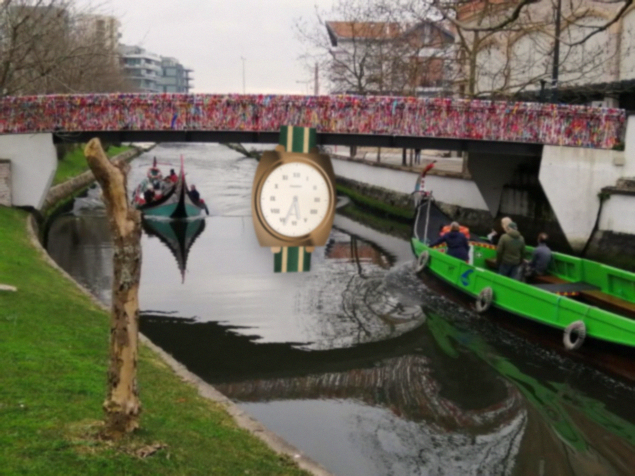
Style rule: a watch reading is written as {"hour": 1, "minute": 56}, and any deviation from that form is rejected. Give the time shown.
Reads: {"hour": 5, "minute": 34}
